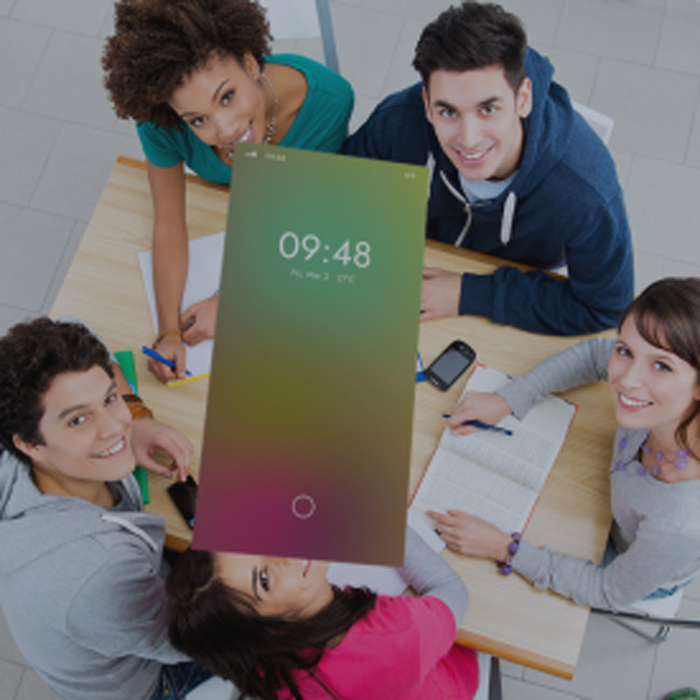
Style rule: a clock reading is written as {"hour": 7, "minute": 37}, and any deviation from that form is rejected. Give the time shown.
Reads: {"hour": 9, "minute": 48}
